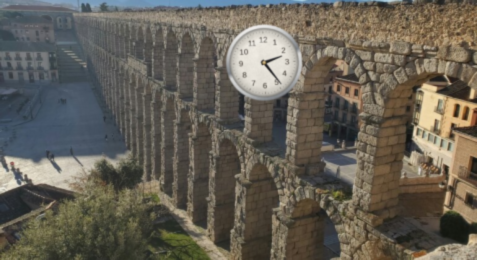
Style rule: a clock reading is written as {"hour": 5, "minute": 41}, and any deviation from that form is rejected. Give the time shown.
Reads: {"hour": 2, "minute": 24}
